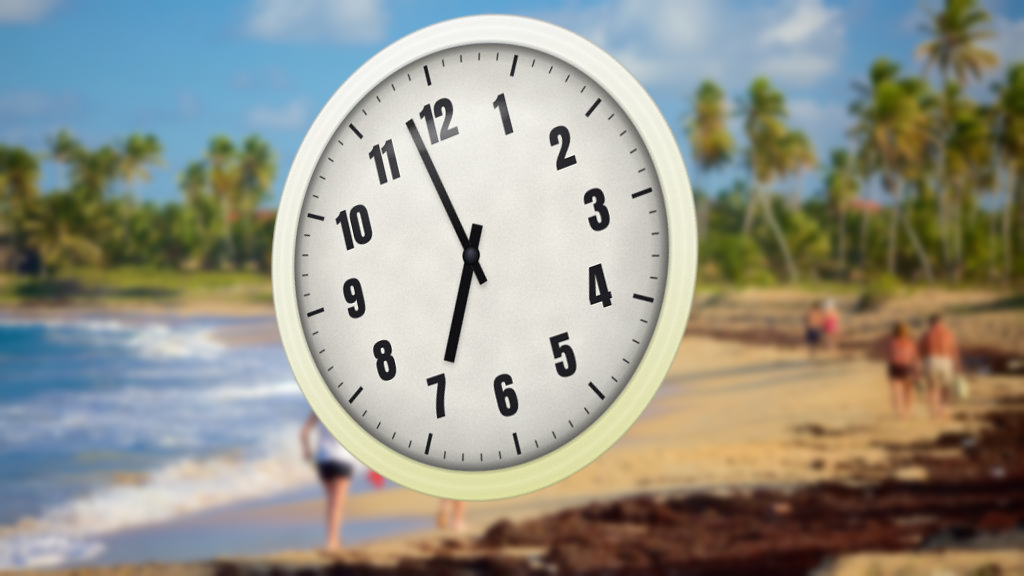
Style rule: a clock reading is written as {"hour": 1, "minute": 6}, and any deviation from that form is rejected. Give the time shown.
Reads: {"hour": 6, "minute": 58}
